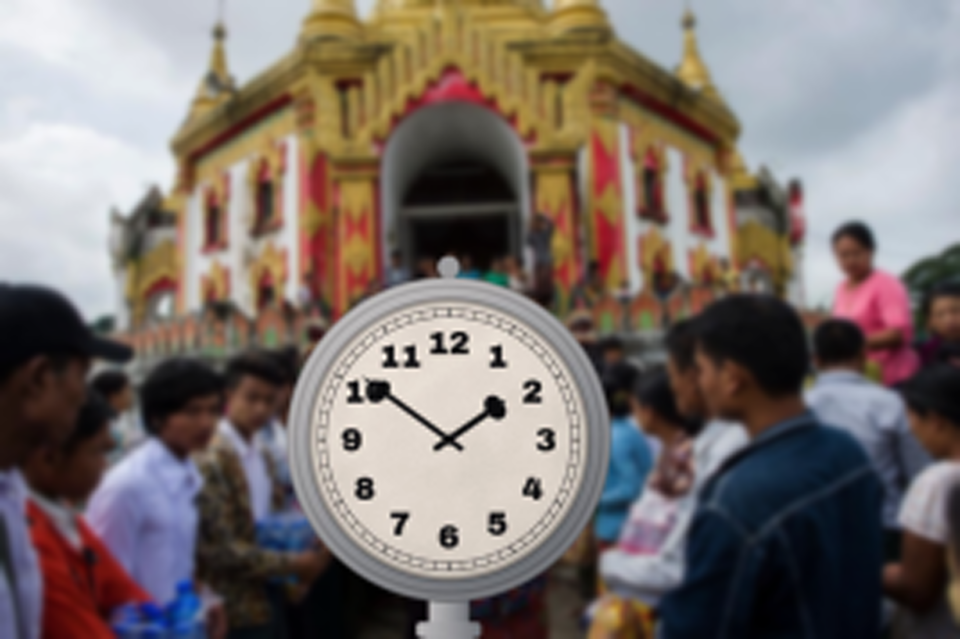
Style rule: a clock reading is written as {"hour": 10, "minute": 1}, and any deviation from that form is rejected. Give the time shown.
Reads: {"hour": 1, "minute": 51}
